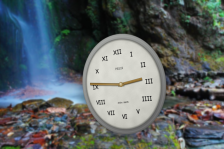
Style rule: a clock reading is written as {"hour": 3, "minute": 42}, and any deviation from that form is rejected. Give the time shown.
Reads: {"hour": 2, "minute": 46}
